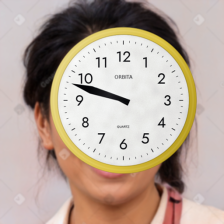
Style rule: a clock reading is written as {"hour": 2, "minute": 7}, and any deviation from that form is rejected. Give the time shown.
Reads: {"hour": 9, "minute": 48}
